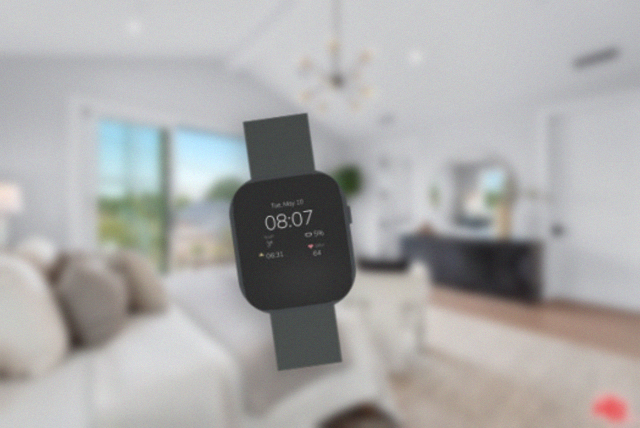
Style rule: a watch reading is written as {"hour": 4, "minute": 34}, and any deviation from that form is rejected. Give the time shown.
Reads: {"hour": 8, "minute": 7}
